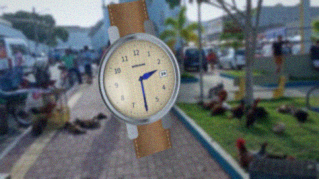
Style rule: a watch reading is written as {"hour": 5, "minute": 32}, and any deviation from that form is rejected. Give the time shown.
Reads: {"hour": 2, "minute": 30}
